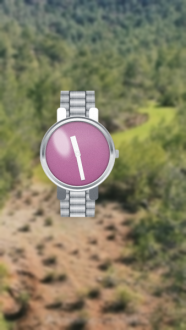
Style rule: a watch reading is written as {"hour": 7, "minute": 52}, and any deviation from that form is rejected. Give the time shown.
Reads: {"hour": 11, "minute": 28}
